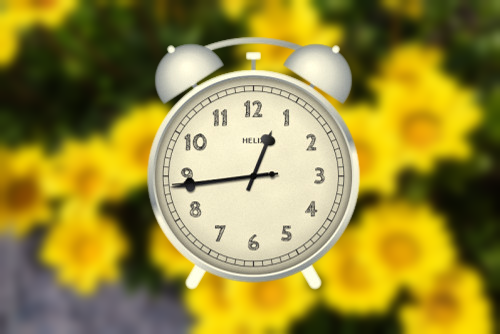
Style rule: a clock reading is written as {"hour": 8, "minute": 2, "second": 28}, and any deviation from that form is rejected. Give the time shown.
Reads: {"hour": 12, "minute": 43, "second": 44}
